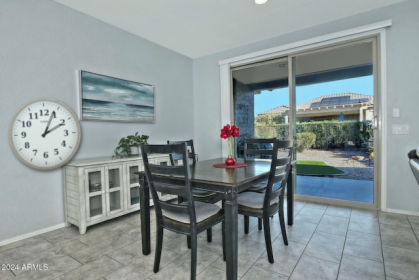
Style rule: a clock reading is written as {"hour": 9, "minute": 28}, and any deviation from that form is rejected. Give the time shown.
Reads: {"hour": 2, "minute": 4}
